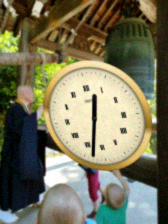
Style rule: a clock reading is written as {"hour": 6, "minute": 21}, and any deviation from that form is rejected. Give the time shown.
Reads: {"hour": 12, "minute": 33}
